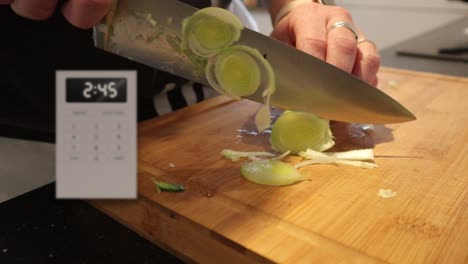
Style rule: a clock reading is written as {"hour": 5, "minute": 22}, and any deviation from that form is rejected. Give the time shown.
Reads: {"hour": 2, "minute": 45}
